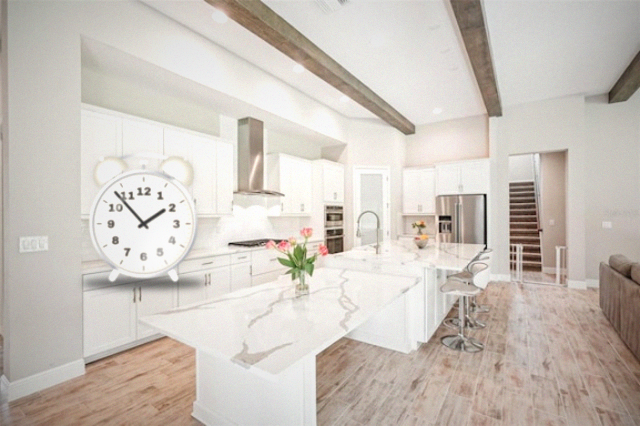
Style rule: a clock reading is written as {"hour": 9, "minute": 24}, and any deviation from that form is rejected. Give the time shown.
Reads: {"hour": 1, "minute": 53}
